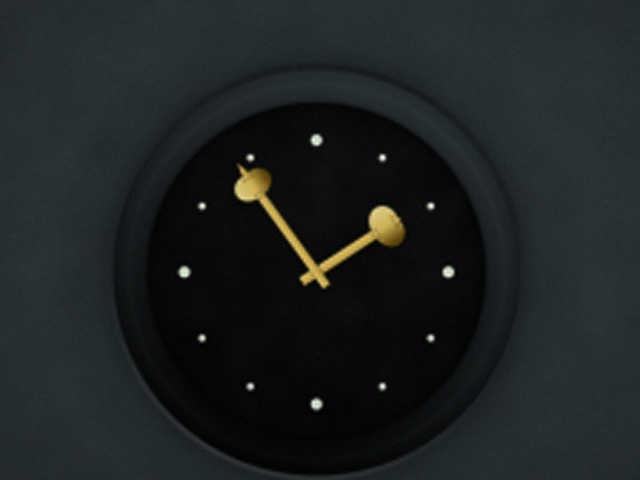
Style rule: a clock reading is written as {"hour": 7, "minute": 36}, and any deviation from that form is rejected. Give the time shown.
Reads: {"hour": 1, "minute": 54}
